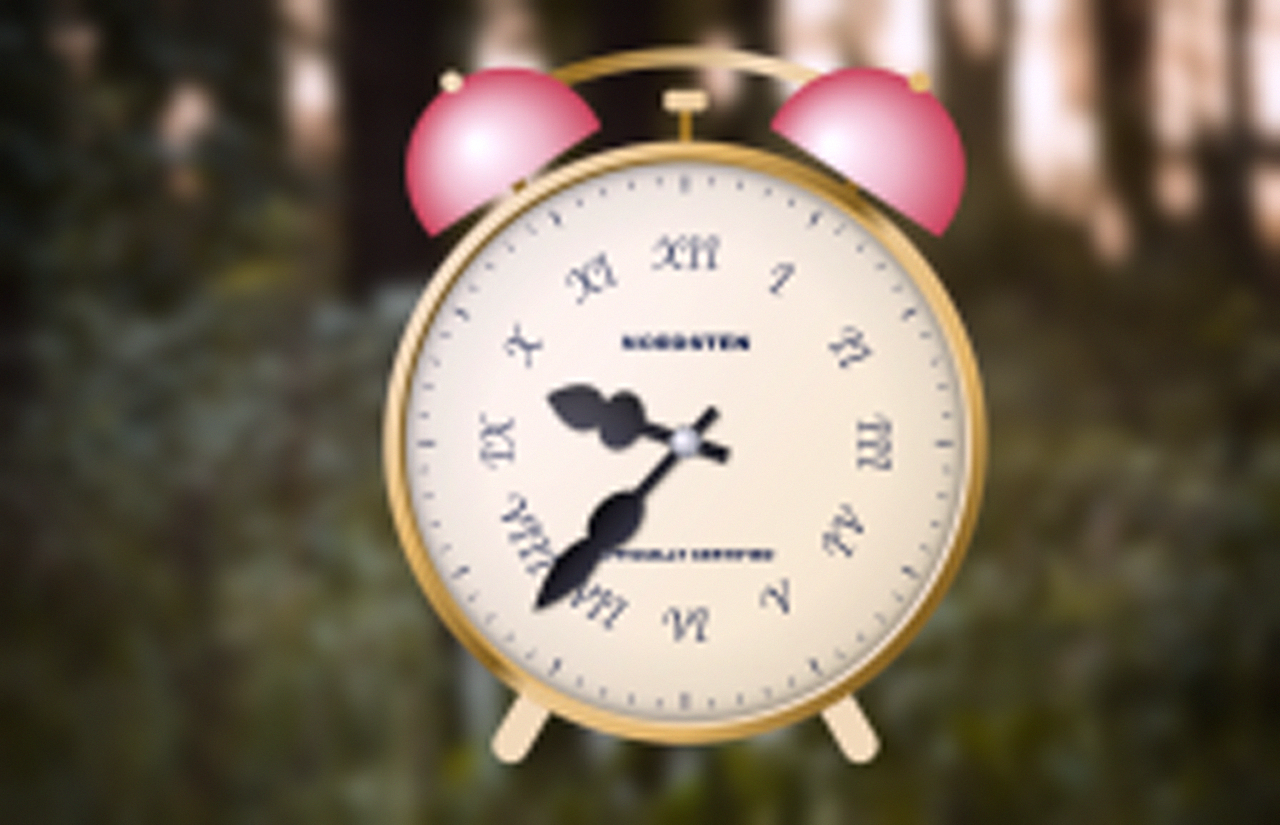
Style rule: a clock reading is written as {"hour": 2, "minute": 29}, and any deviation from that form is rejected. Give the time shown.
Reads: {"hour": 9, "minute": 37}
